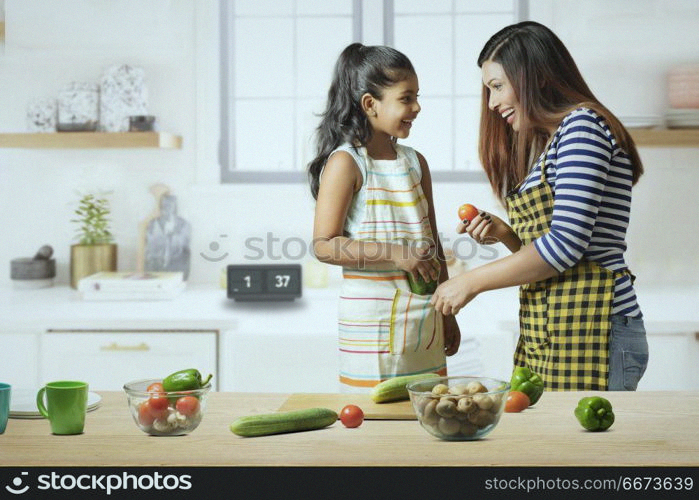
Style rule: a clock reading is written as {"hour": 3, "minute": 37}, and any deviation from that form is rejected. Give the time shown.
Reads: {"hour": 1, "minute": 37}
